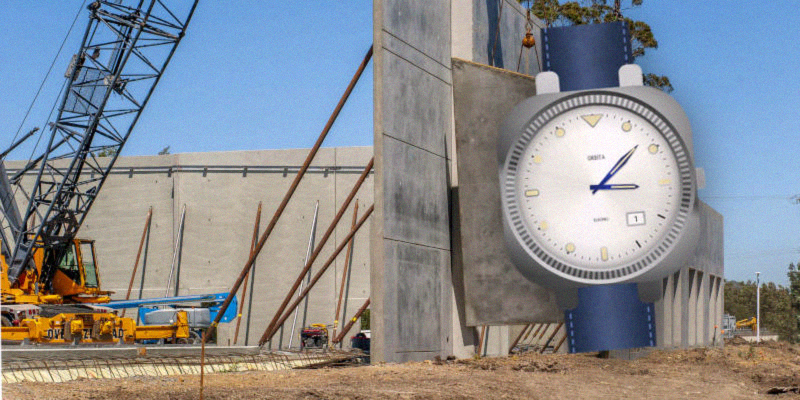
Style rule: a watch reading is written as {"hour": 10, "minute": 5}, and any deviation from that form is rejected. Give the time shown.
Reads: {"hour": 3, "minute": 8}
